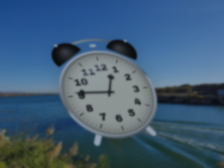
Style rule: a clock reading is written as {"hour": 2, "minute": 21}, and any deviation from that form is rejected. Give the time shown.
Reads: {"hour": 12, "minute": 46}
